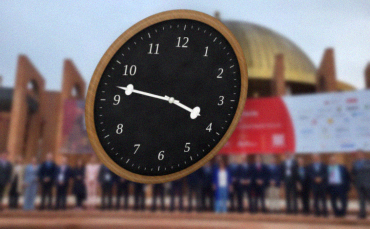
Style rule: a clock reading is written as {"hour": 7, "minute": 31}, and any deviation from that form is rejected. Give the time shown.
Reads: {"hour": 3, "minute": 47}
